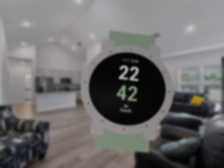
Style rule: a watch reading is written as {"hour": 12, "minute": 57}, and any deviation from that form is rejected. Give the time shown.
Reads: {"hour": 22, "minute": 42}
